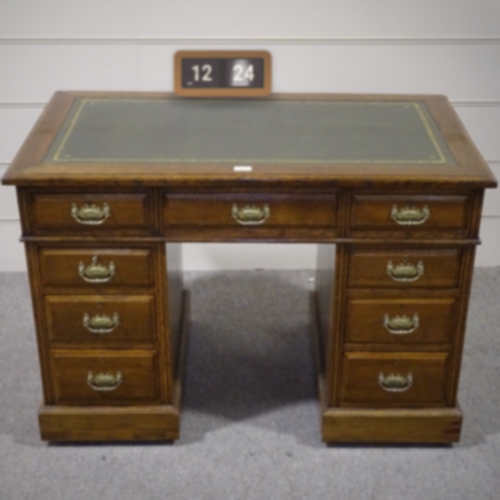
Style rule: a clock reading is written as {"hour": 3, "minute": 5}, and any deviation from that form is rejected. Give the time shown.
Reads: {"hour": 12, "minute": 24}
